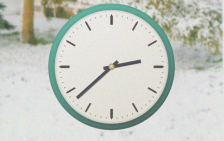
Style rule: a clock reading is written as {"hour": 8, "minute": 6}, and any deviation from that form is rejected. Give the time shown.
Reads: {"hour": 2, "minute": 38}
